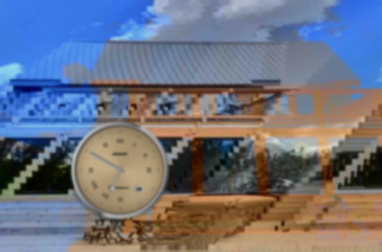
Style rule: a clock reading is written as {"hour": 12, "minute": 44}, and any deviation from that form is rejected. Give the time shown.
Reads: {"hour": 6, "minute": 50}
